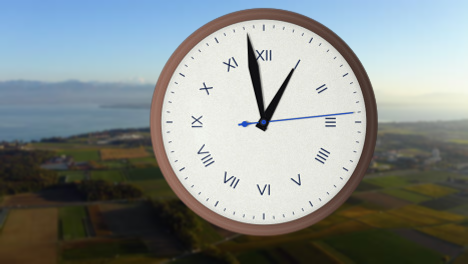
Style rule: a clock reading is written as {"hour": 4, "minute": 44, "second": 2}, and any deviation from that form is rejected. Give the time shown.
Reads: {"hour": 12, "minute": 58, "second": 14}
